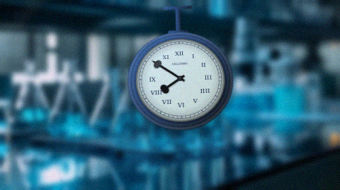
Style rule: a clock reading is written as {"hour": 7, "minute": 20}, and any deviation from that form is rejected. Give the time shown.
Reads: {"hour": 7, "minute": 51}
